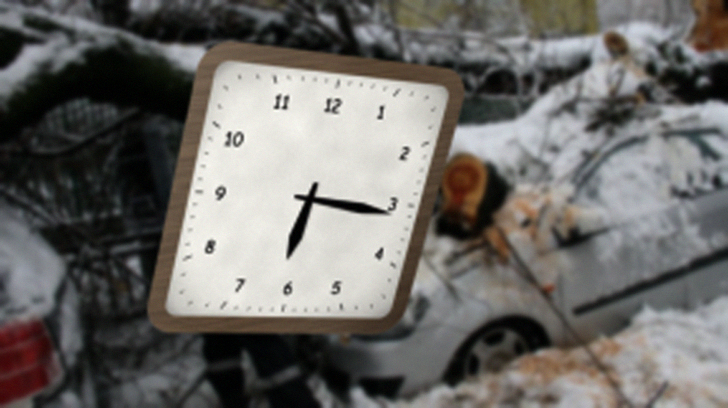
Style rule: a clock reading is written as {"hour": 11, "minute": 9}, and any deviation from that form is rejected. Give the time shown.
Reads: {"hour": 6, "minute": 16}
